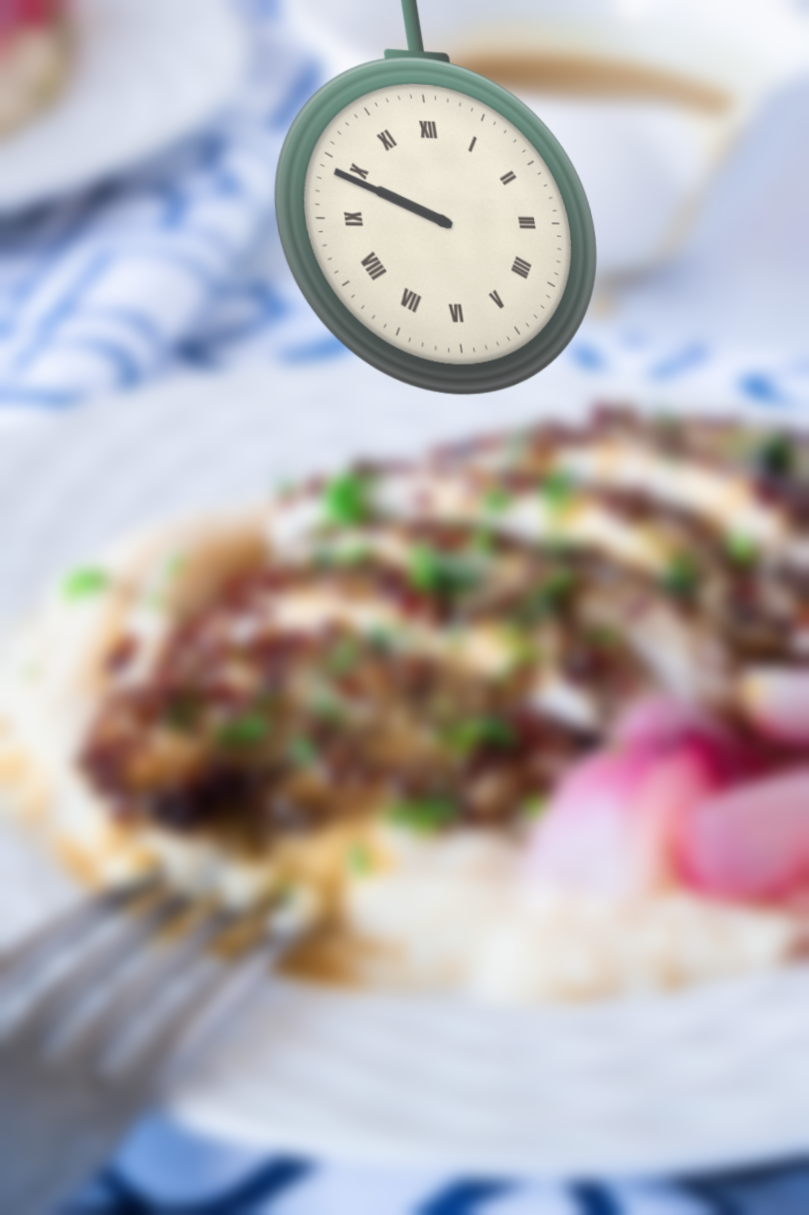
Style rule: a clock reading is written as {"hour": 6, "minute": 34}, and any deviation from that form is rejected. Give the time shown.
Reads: {"hour": 9, "minute": 49}
